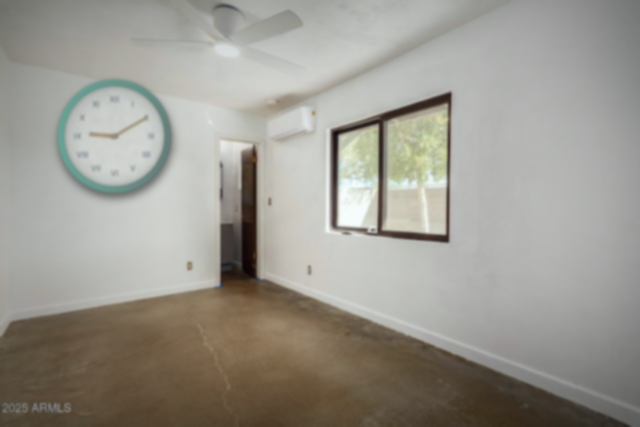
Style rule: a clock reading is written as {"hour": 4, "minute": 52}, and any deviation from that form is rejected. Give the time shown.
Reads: {"hour": 9, "minute": 10}
